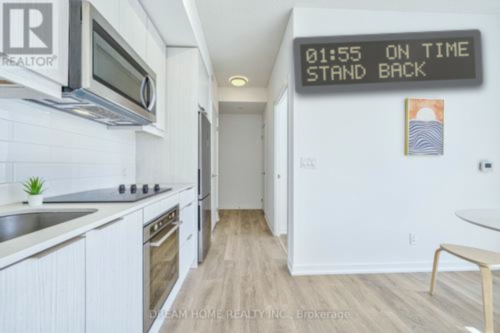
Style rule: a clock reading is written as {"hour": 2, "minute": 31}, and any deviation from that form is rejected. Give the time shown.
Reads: {"hour": 1, "minute": 55}
